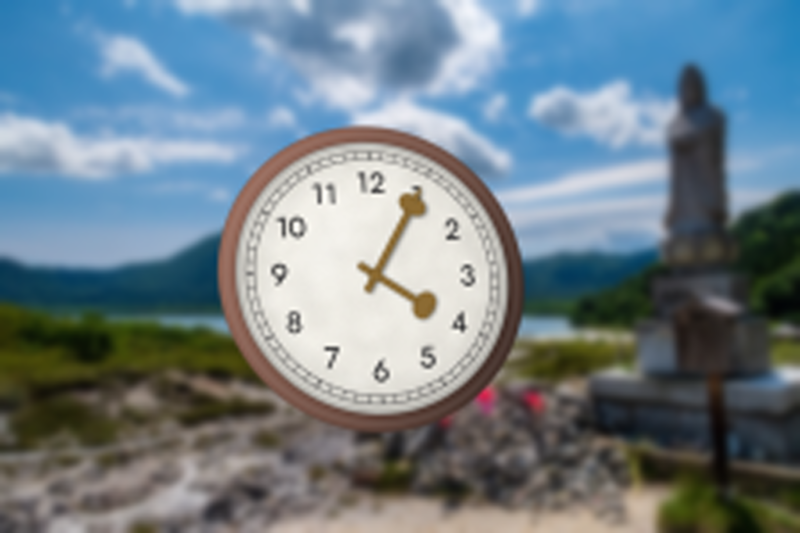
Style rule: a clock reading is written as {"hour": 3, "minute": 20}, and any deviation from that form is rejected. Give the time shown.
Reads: {"hour": 4, "minute": 5}
